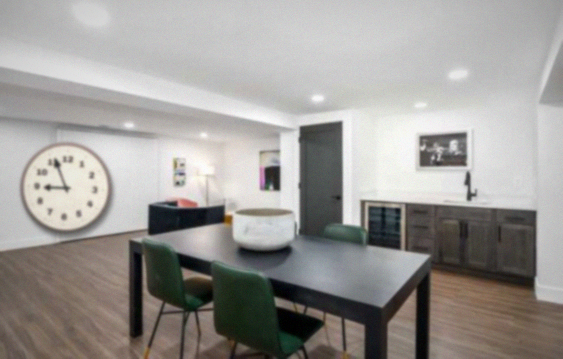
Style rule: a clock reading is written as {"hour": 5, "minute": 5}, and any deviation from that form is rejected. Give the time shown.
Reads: {"hour": 8, "minute": 56}
